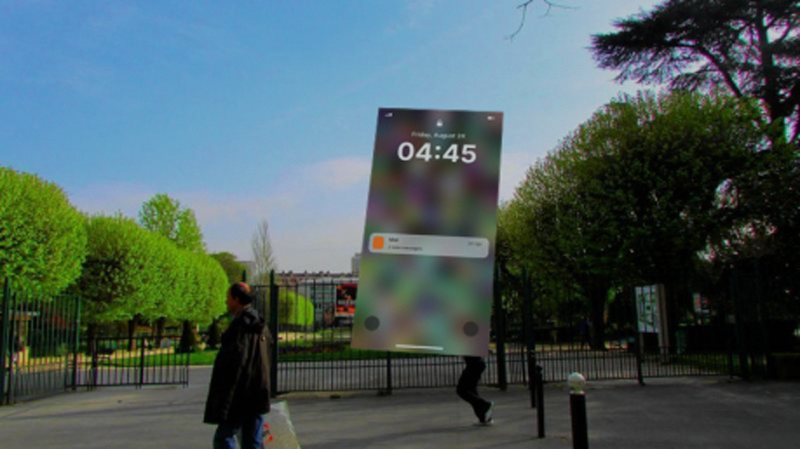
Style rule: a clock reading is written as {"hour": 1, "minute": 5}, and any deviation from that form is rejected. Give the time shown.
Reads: {"hour": 4, "minute": 45}
